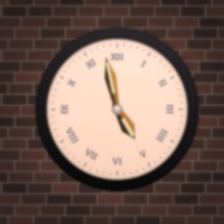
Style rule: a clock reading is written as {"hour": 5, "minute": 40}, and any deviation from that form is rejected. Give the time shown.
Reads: {"hour": 4, "minute": 58}
